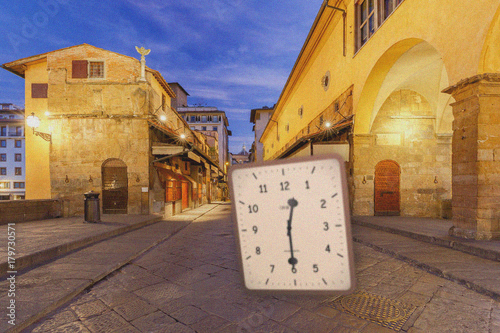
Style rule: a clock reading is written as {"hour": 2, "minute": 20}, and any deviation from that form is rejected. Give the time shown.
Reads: {"hour": 12, "minute": 30}
